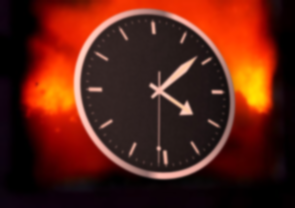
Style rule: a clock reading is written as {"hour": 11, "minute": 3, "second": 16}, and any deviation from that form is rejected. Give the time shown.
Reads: {"hour": 4, "minute": 8, "second": 31}
